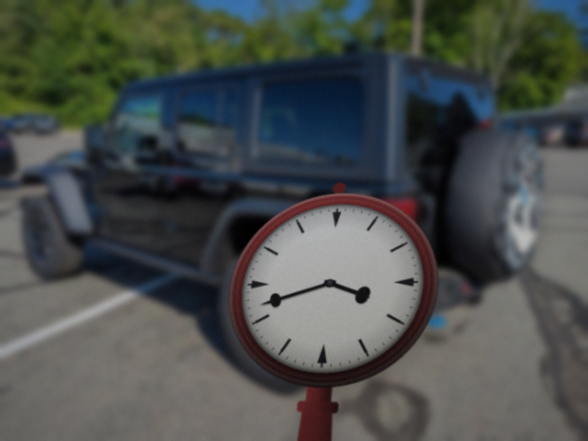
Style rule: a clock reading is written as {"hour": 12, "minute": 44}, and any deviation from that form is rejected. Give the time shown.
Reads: {"hour": 3, "minute": 42}
